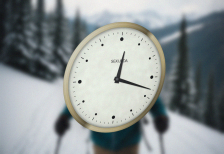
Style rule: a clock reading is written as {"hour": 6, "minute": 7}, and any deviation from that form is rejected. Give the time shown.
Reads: {"hour": 12, "minute": 18}
